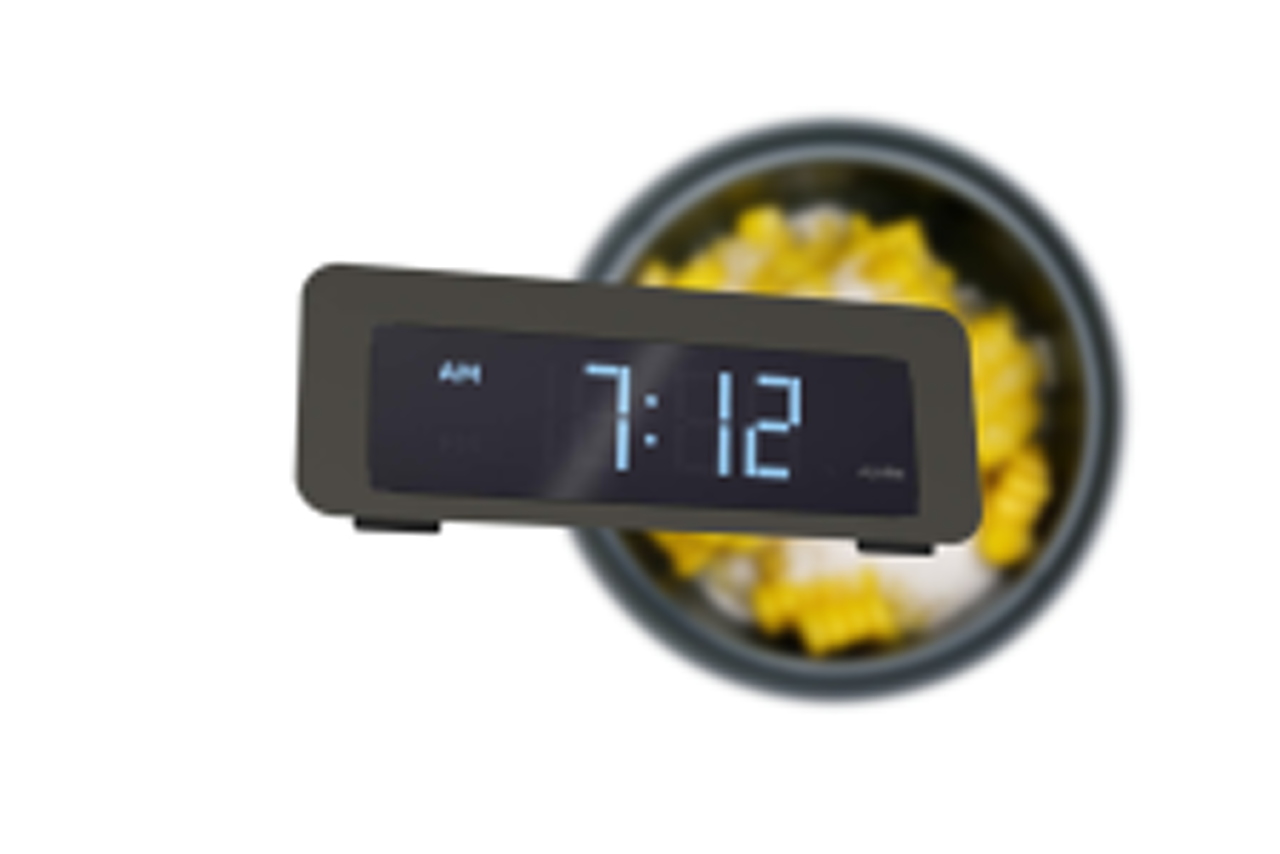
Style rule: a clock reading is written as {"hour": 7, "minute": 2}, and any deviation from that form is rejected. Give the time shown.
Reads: {"hour": 7, "minute": 12}
